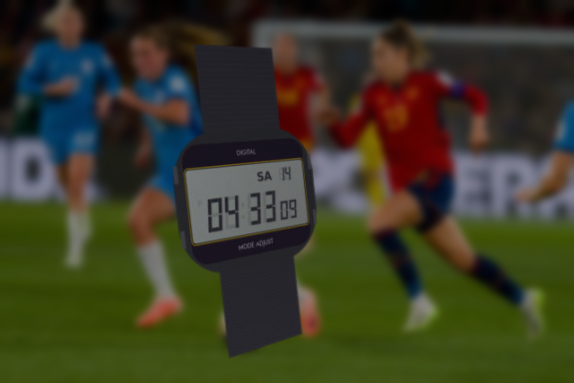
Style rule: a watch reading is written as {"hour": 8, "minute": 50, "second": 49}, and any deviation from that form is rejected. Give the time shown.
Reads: {"hour": 4, "minute": 33, "second": 9}
